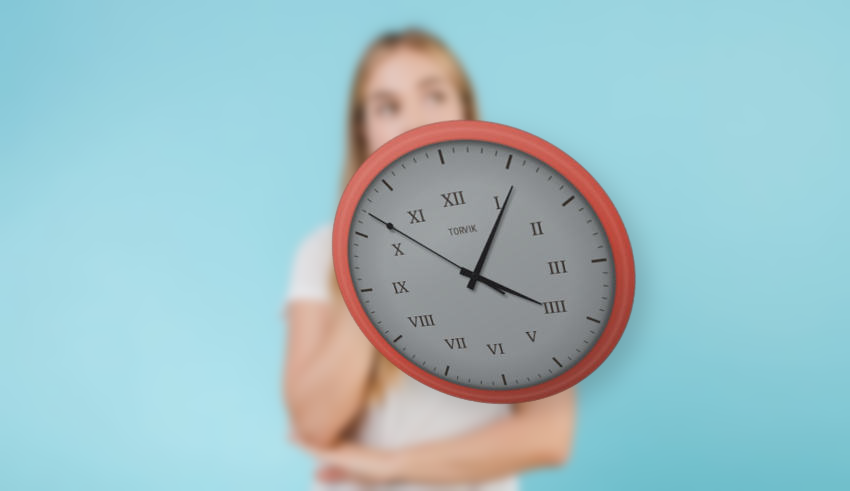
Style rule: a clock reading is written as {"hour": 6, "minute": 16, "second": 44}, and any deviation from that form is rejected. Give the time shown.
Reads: {"hour": 4, "minute": 5, "second": 52}
